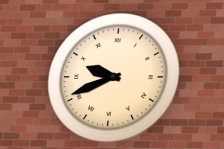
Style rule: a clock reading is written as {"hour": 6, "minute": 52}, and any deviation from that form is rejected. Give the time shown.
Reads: {"hour": 9, "minute": 41}
